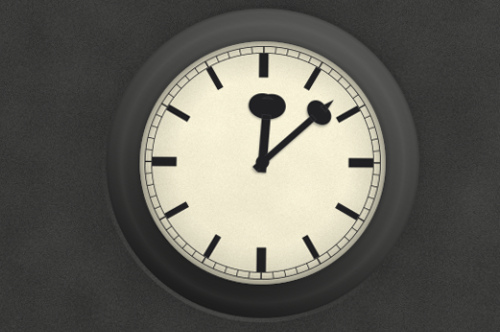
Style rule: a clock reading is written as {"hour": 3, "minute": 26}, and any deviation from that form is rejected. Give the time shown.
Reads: {"hour": 12, "minute": 8}
